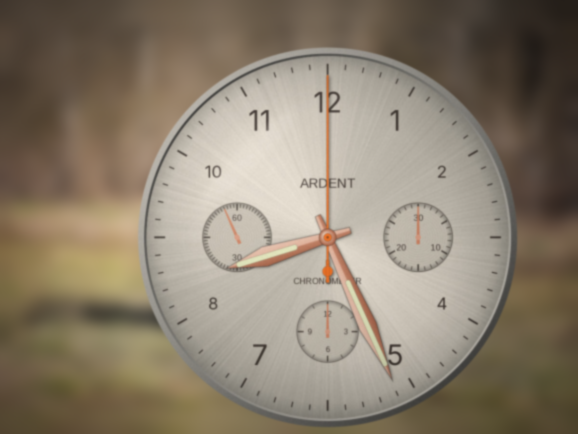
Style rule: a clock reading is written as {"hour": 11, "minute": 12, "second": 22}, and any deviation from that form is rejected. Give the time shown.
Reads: {"hour": 8, "minute": 25, "second": 56}
